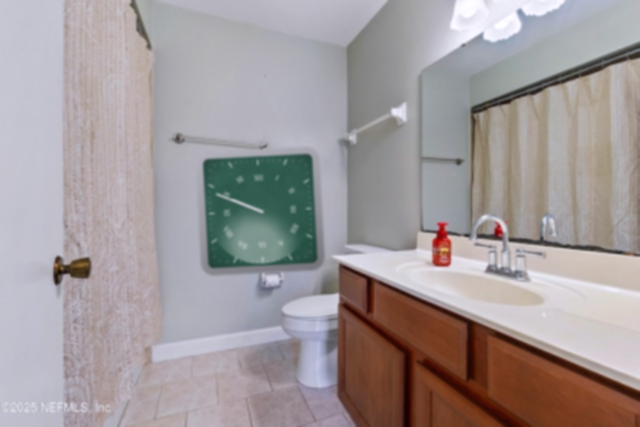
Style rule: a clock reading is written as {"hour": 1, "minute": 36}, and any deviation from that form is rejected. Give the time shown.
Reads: {"hour": 9, "minute": 49}
